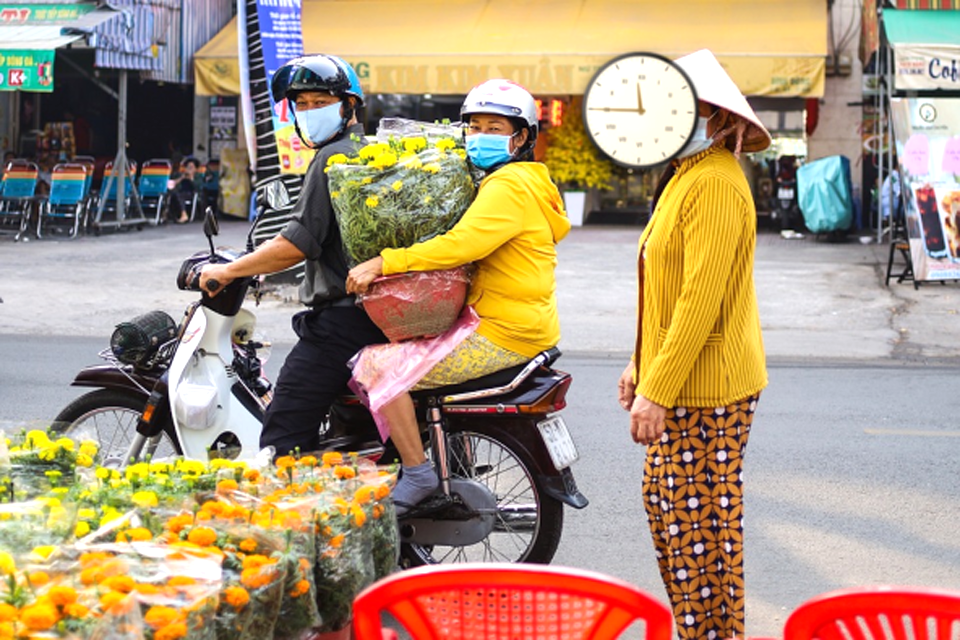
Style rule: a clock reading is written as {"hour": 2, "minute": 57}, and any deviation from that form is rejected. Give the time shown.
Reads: {"hour": 11, "minute": 45}
